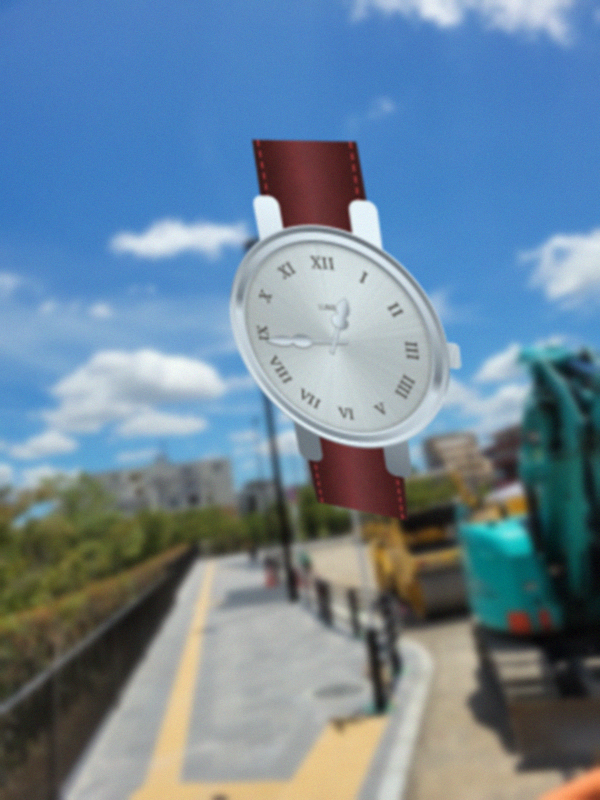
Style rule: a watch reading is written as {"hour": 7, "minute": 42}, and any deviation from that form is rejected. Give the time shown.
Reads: {"hour": 12, "minute": 44}
